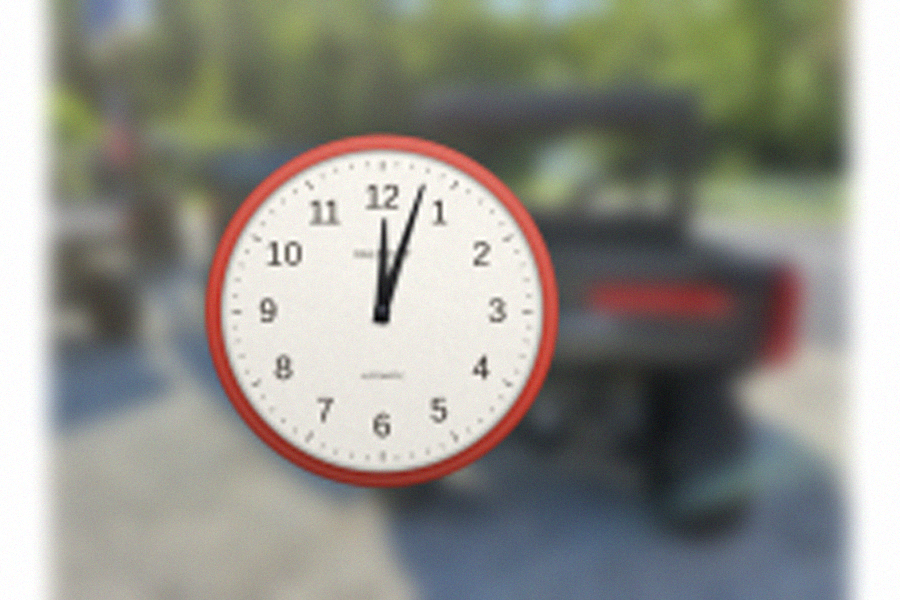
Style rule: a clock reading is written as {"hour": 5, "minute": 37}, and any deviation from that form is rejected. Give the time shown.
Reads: {"hour": 12, "minute": 3}
